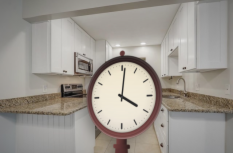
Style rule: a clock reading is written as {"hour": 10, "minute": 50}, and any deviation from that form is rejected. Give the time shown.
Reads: {"hour": 4, "minute": 1}
